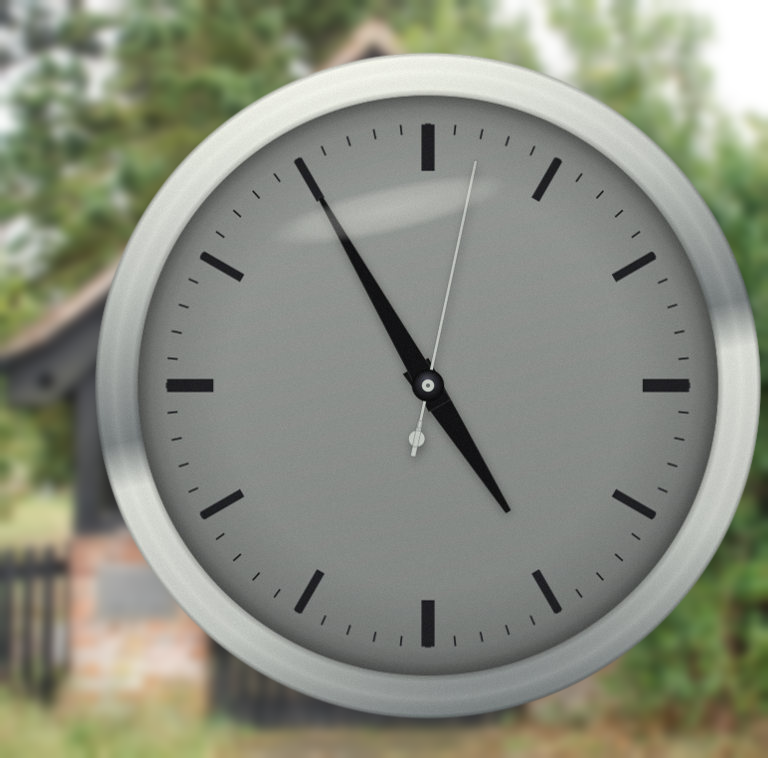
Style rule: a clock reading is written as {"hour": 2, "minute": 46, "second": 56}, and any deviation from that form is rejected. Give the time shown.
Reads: {"hour": 4, "minute": 55, "second": 2}
